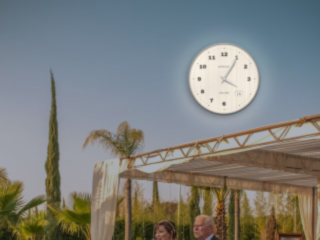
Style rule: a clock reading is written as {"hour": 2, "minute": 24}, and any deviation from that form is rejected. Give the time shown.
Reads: {"hour": 4, "minute": 5}
